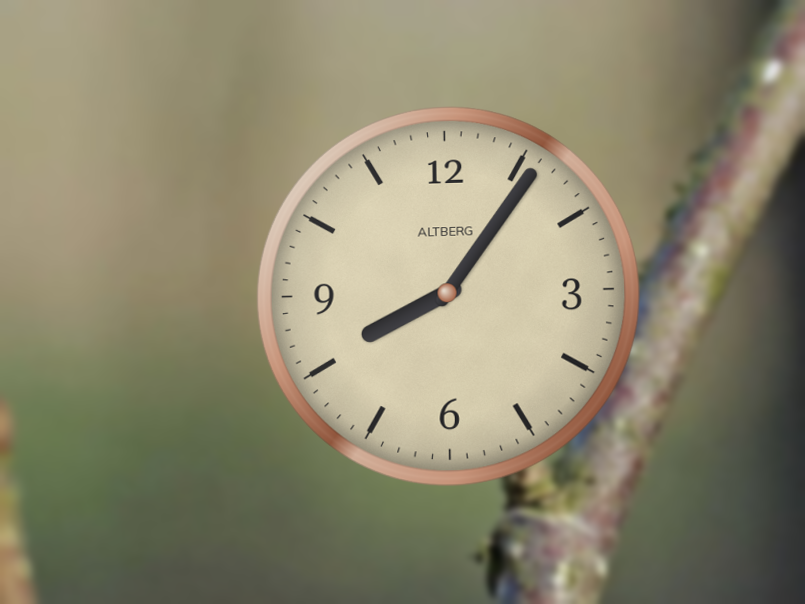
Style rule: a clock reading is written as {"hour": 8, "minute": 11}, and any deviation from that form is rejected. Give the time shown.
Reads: {"hour": 8, "minute": 6}
